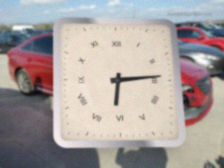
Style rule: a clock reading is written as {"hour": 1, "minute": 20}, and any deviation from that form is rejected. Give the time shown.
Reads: {"hour": 6, "minute": 14}
